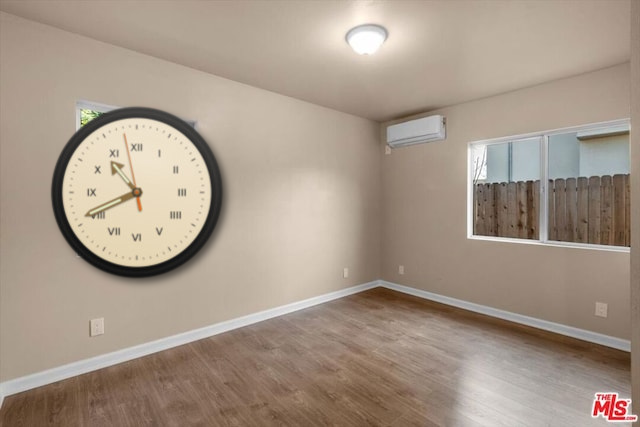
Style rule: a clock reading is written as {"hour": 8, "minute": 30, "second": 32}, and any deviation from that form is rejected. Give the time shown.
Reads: {"hour": 10, "minute": 40, "second": 58}
